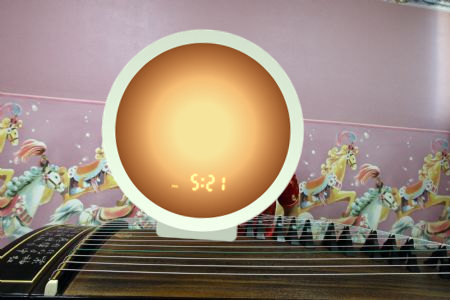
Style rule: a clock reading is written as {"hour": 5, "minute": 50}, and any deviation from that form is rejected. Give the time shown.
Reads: {"hour": 5, "minute": 21}
